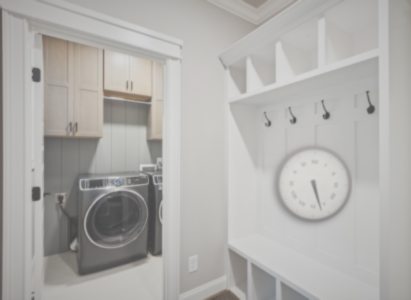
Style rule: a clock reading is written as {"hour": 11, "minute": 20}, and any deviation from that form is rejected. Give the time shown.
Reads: {"hour": 5, "minute": 27}
